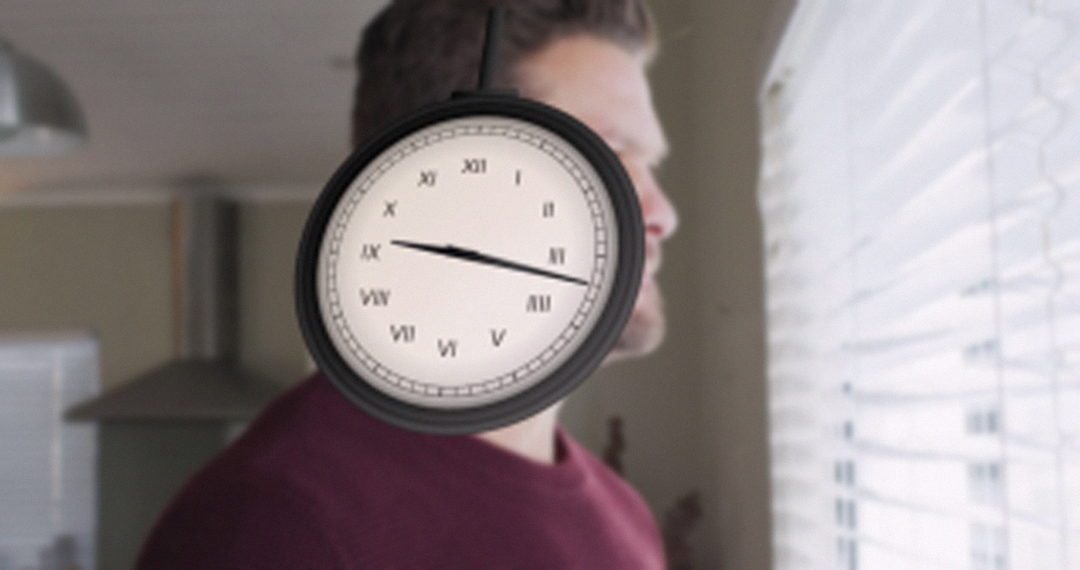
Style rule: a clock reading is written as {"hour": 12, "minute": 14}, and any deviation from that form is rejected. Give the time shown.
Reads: {"hour": 9, "minute": 17}
